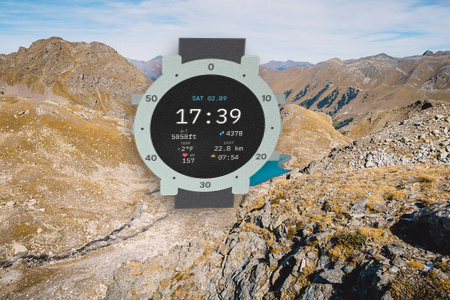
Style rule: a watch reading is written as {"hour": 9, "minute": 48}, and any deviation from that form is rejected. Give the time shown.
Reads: {"hour": 17, "minute": 39}
